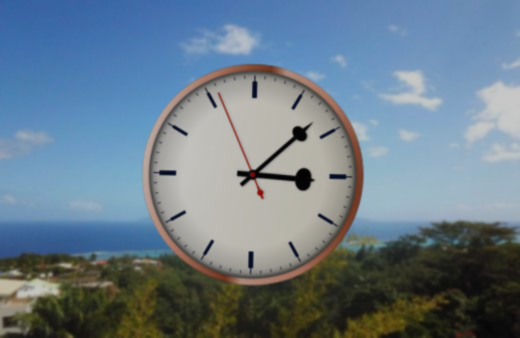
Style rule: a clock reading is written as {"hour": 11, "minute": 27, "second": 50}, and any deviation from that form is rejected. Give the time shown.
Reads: {"hour": 3, "minute": 7, "second": 56}
